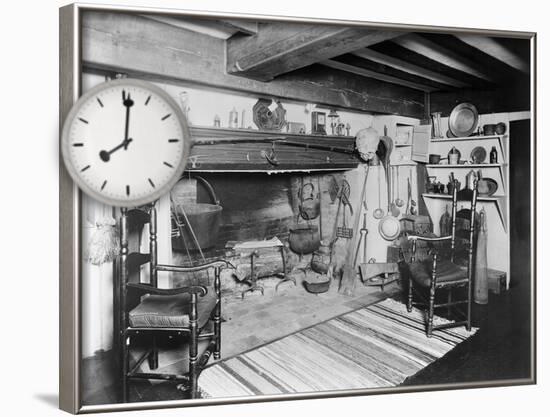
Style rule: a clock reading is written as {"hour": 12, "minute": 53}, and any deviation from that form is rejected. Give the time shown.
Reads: {"hour": 8, "minute": 1}
